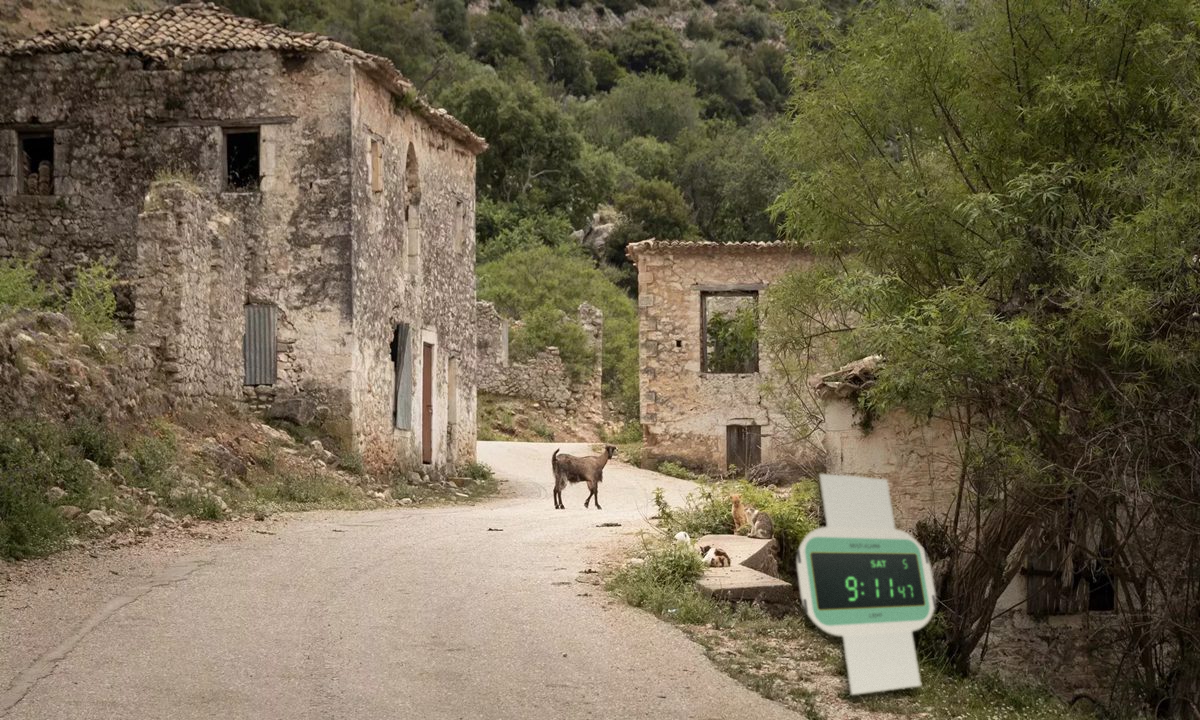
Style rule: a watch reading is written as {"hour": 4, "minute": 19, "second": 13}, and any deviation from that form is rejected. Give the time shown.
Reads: {"hour": 9, "minute": 11, "second": 47}
